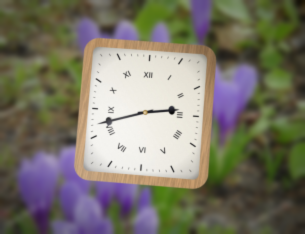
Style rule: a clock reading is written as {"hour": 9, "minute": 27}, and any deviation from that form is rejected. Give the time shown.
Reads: {"hour": 2, "minute": 42}
